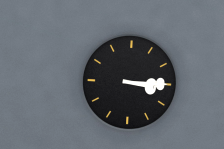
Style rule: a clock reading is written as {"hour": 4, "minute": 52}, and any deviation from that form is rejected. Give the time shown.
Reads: {"hour": 3, "minute": 15}
